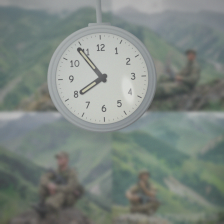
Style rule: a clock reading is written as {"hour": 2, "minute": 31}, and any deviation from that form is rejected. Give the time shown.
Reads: {"hour": 7, "minute": 54}
